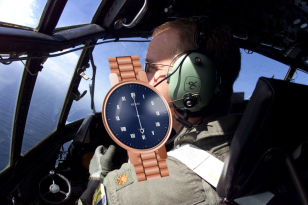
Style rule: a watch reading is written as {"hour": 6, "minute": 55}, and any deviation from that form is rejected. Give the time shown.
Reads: {"hour": 6, "minute": 0}
